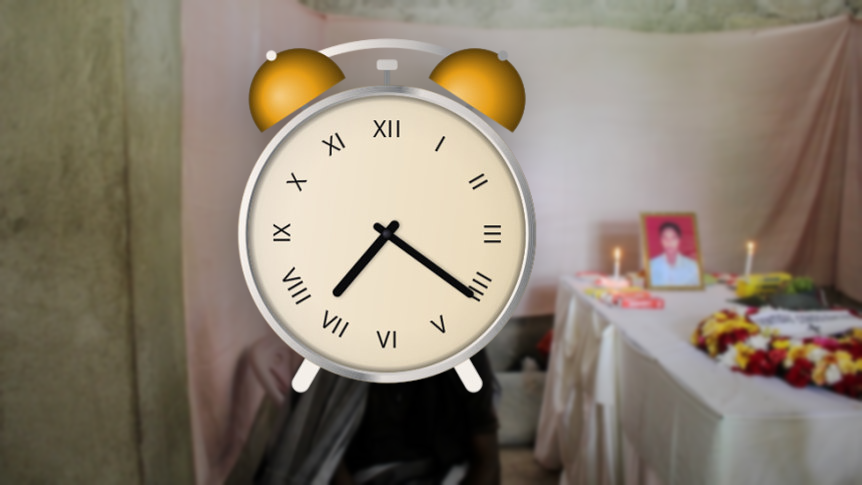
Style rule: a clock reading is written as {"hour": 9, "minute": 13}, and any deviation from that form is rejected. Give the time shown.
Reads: {"hour": 7, "minute": 21}
